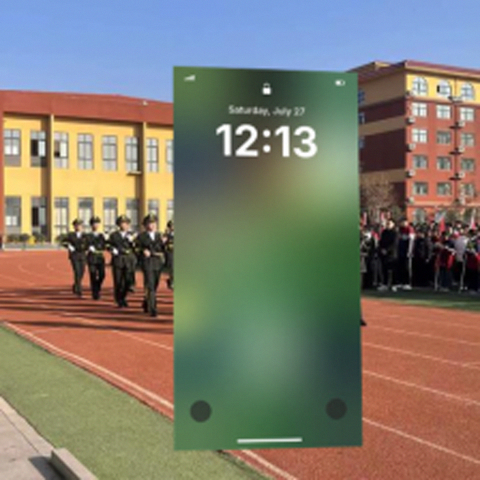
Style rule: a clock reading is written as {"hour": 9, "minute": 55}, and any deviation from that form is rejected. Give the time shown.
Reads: {"hour": 12, "minute": 13}
